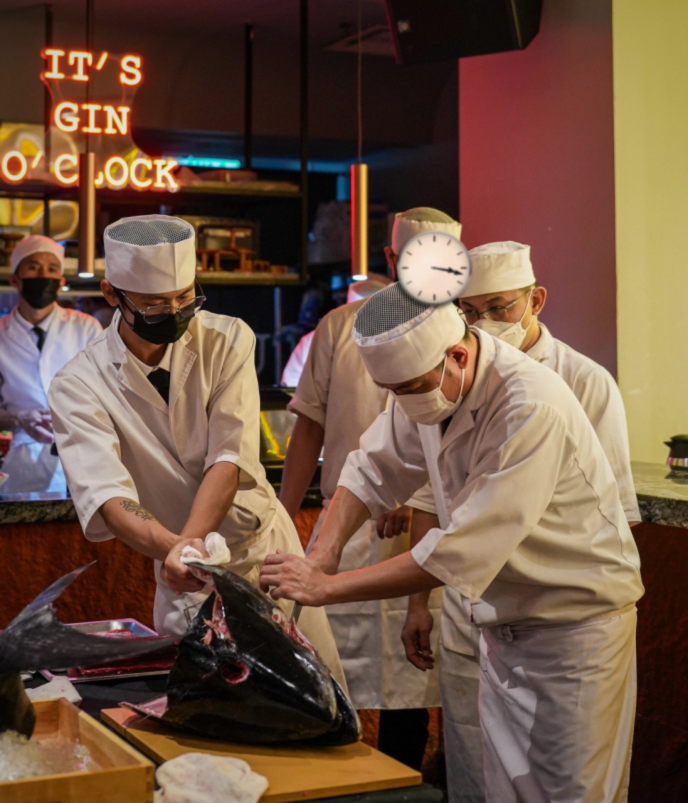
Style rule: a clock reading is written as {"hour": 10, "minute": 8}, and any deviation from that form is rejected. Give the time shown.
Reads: {"hour": 3, "minute": 17}
